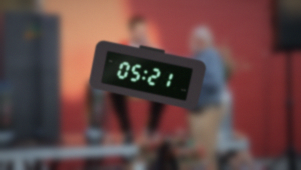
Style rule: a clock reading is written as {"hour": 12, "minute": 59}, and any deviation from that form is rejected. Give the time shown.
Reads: {"hour": 5, "minute": 21}
